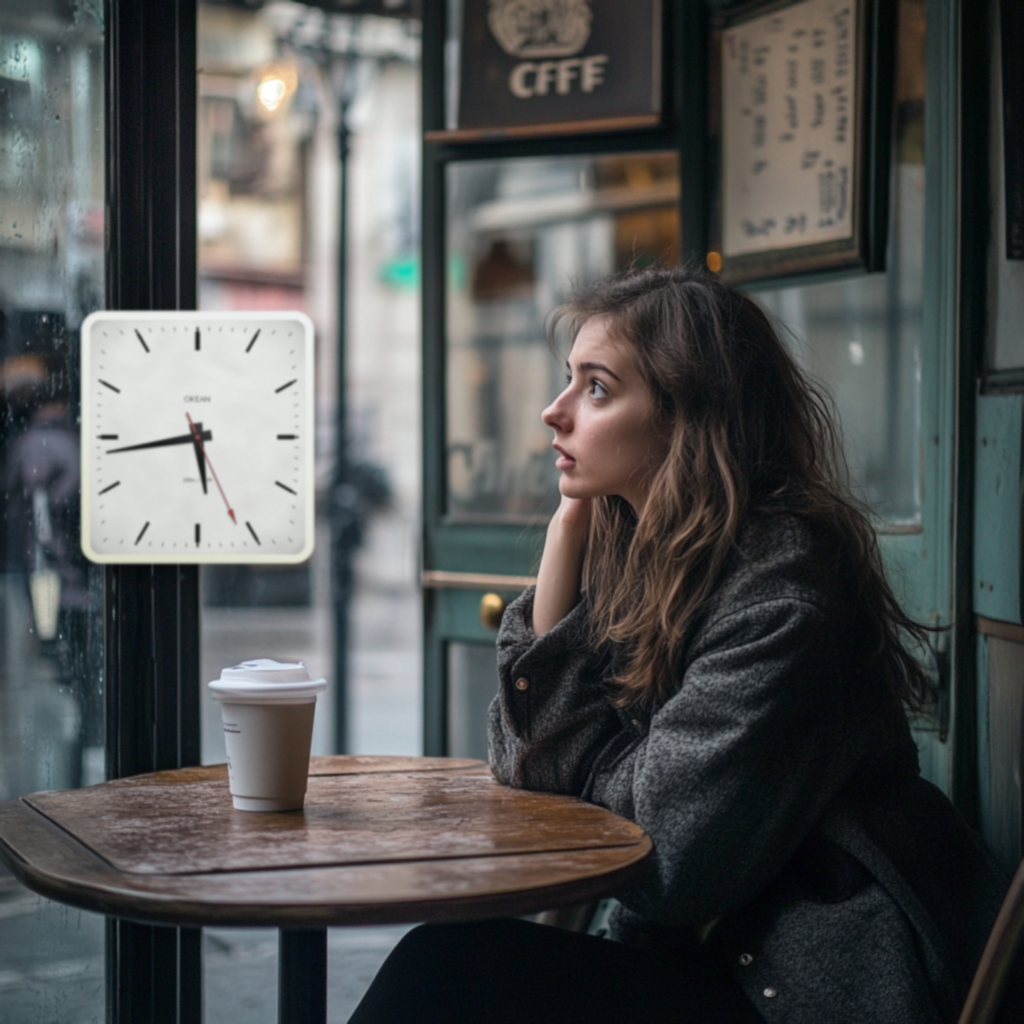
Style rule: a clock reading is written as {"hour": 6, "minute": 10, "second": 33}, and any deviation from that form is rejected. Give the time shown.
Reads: {"hour": 5, "minute": 43, "second": 26}
